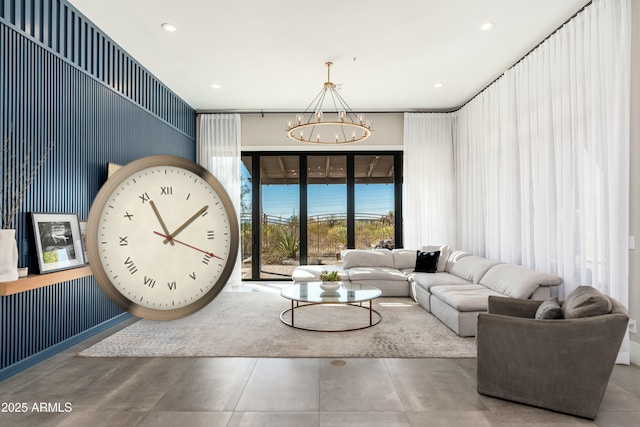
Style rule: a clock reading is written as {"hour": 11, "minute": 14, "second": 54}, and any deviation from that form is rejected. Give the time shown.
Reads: {"hour": 11, "minute": 9, "second": 19}
